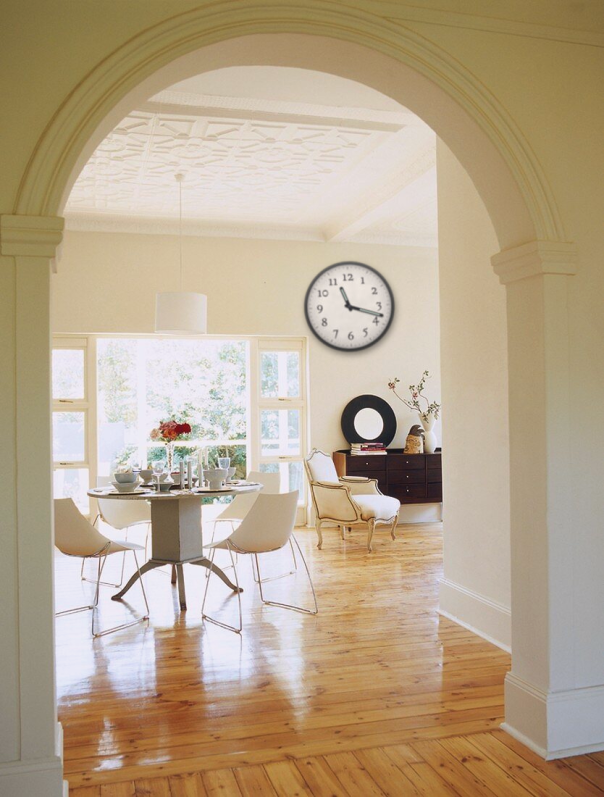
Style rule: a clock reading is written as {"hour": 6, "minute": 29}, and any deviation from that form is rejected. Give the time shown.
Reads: {"hour": 11, "minute": 18}
